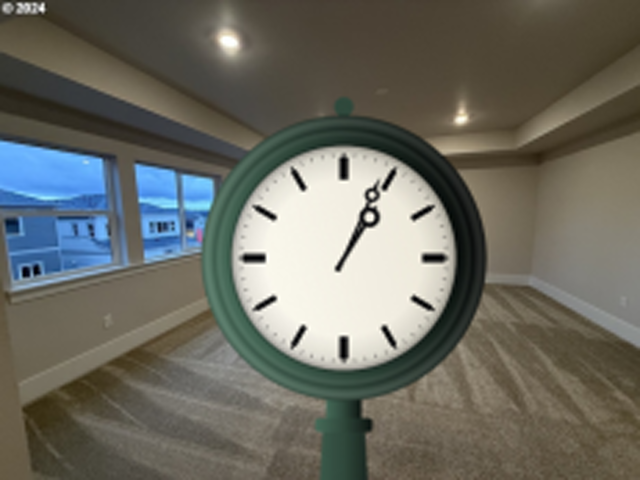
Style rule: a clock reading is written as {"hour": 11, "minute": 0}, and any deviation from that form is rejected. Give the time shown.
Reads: {"hour": 1, "minute": 4}
